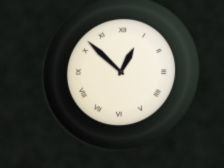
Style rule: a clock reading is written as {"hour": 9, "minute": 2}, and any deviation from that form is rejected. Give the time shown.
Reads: {"hour": 12, "minute": 52}
